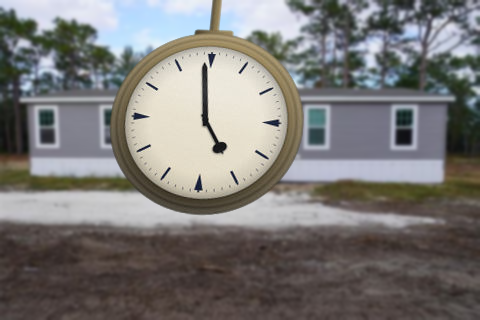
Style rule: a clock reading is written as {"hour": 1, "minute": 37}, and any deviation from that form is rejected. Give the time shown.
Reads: {"hour": 4, "minute": 59}
